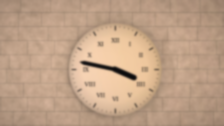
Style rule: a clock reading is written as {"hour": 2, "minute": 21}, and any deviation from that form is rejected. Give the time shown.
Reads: {"hour": 3, "minute": 47}
